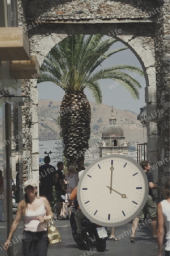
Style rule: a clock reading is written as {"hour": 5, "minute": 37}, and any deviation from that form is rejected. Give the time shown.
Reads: {"hour": 4, "minute": 0}
